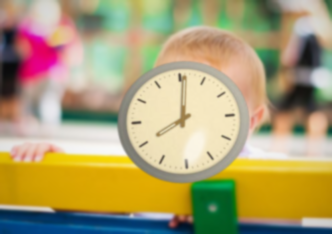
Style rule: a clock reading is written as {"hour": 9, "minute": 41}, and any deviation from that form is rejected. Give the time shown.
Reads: {"hour": 8, "minute": 1}
